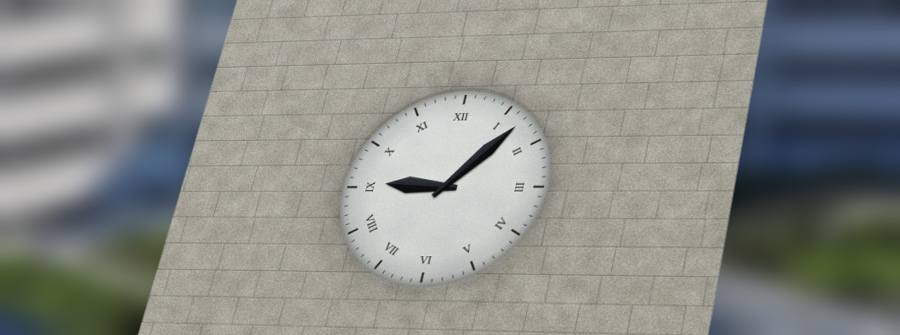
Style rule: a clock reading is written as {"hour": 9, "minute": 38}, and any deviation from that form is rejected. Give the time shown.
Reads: {"hour": 9, "minute": 7}
